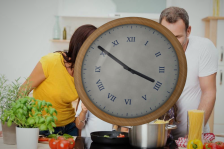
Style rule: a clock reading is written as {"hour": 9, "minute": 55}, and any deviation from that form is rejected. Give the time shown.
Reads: {"hour": 3, "minute": 51}
